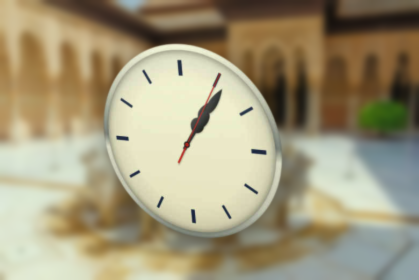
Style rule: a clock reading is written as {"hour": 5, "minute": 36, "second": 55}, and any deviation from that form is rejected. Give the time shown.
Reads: {"hour": 1, "minute": 6, "second": 5}
